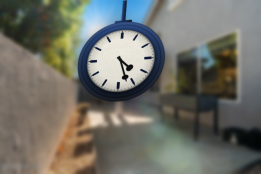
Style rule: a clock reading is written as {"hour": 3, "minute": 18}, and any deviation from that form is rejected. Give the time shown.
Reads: {"hour": 4, "minute": 27}
